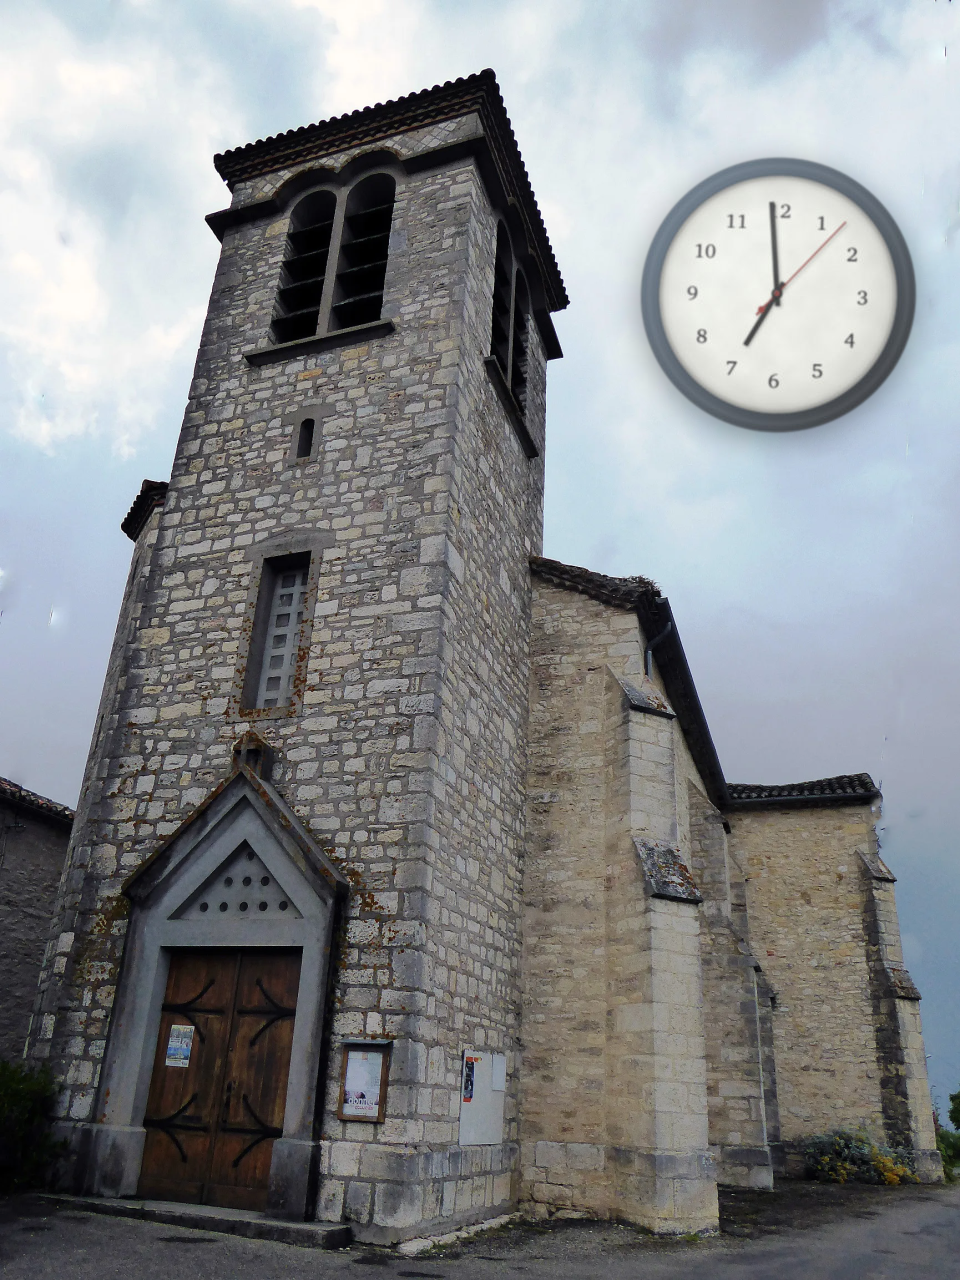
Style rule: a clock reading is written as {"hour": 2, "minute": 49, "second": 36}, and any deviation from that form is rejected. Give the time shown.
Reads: {"hour": 6, "minute": 59, "second": 7}
